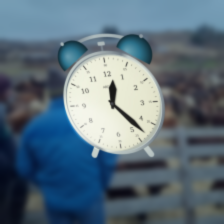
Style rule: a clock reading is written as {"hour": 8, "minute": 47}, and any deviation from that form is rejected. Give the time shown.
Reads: {"hour": 12, "minute": 23}
